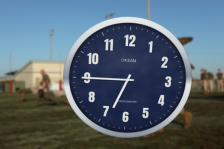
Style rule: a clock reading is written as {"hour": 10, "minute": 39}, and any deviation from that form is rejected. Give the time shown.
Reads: {"hour": 6, "minute": 45}
